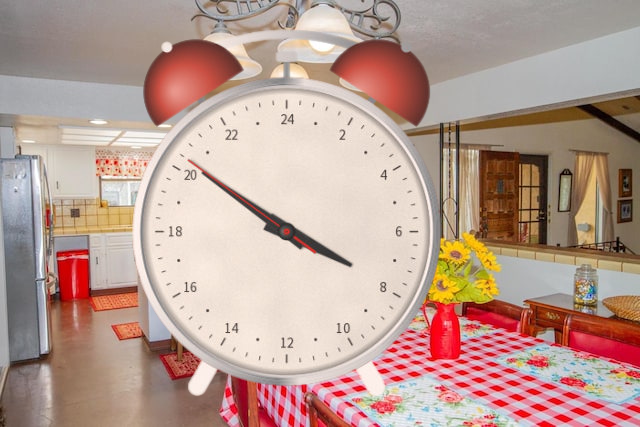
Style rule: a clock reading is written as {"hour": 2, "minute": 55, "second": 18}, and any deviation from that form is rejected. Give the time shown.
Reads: {"hour": 7, "minute": 50, "second": 51}
